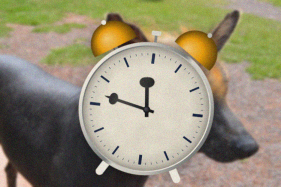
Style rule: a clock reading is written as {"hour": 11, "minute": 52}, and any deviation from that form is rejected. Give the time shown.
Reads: {"hour": 11, "minute": 47}
